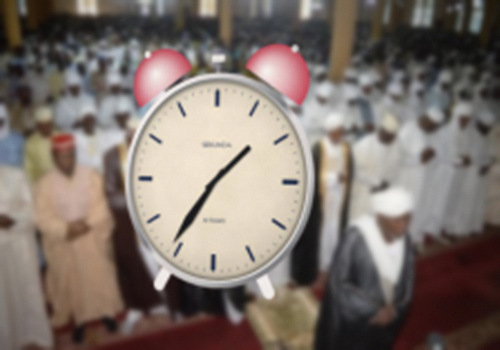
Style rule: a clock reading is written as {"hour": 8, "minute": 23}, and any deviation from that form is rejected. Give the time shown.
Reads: {"hour": 1, "minute": 36}
